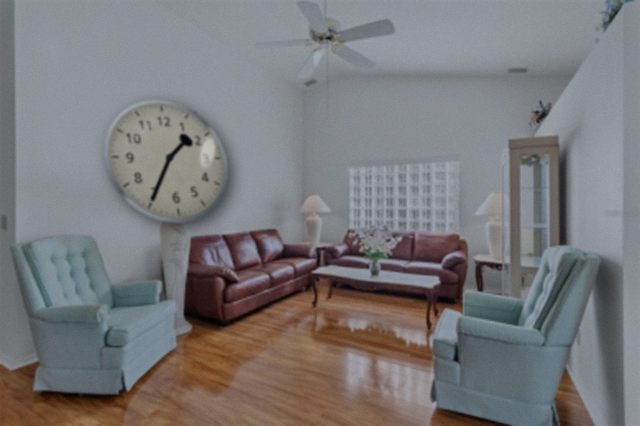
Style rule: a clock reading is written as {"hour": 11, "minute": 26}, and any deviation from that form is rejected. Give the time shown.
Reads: {"hour": 1, "minute": 35}
